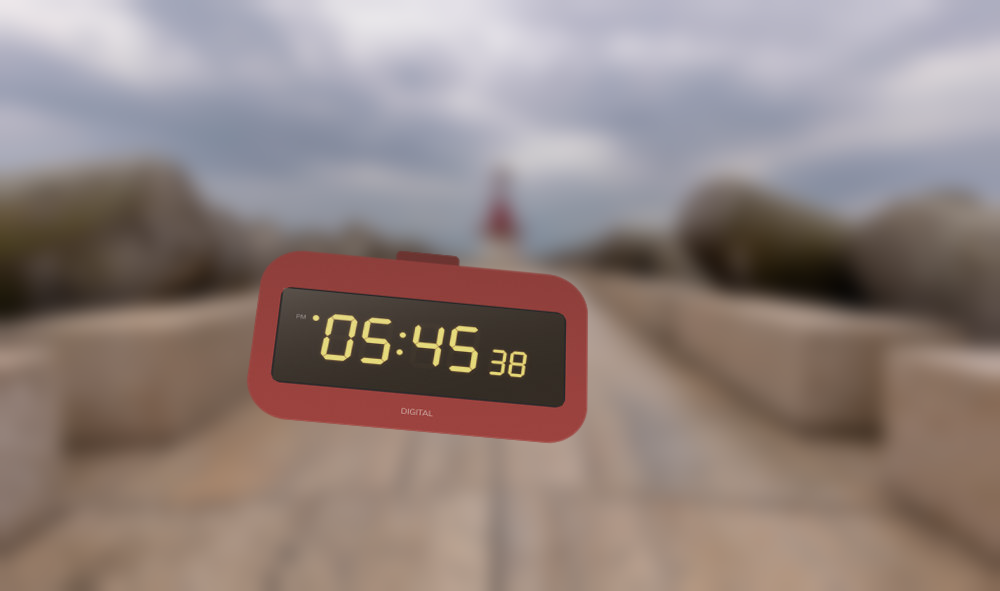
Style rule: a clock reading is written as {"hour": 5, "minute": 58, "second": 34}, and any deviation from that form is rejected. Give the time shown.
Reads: {"hour": 5, "minute": 45, "second": 38}
